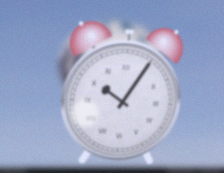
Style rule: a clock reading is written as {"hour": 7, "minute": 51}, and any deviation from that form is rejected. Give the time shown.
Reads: {"hour": 10, "minute": 5}
